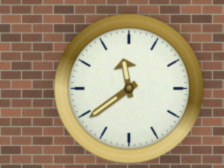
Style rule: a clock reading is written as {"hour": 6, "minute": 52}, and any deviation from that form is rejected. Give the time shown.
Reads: {"hour": 11, "minute": 39}
